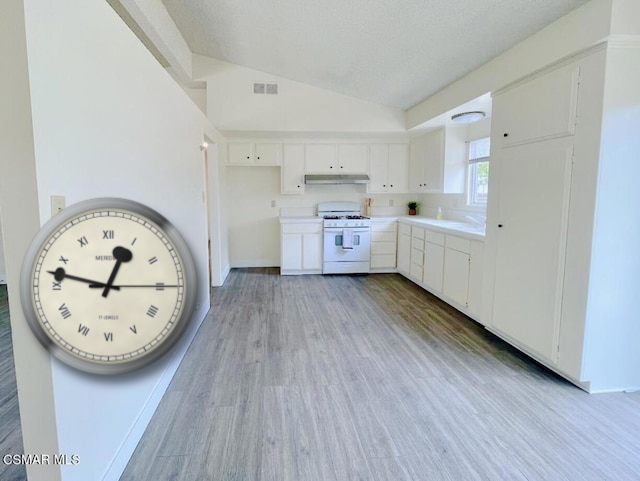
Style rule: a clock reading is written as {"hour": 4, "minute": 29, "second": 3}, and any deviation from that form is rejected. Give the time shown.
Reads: {"hour": 12, "minute": 47, "second": 15}
